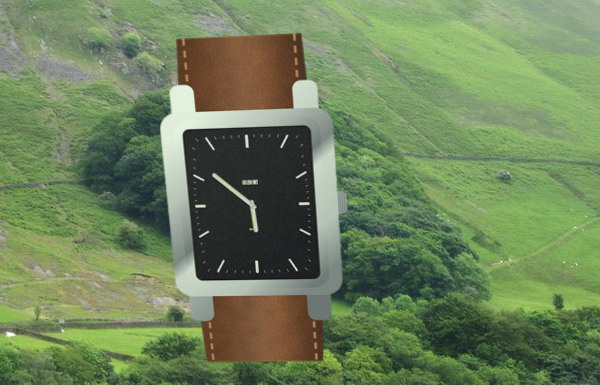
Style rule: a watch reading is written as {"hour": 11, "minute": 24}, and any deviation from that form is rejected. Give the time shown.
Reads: {"hour": 5, "minute": 52}
